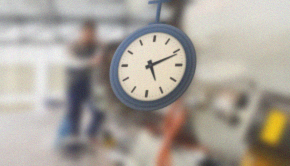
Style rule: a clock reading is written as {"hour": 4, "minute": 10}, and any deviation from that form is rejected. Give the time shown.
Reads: {"hour": 5, "minute": 11}
